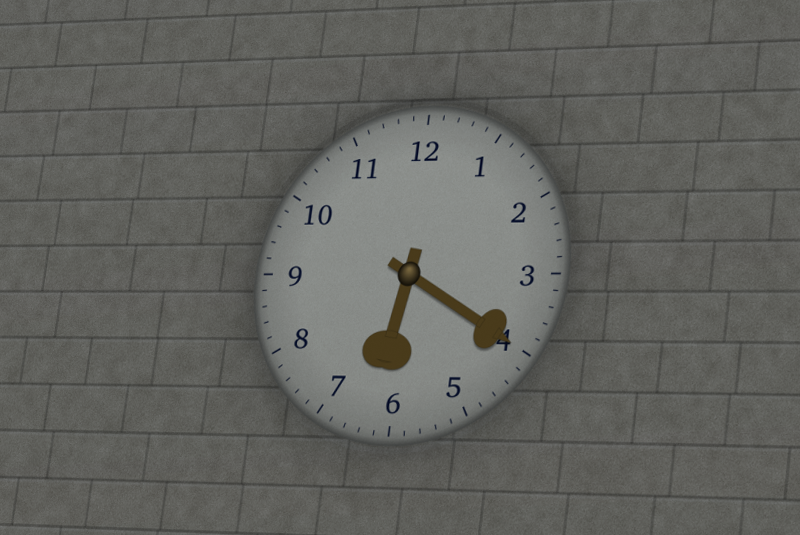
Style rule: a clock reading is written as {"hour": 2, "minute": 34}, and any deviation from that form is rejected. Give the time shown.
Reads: {"hour": 6, "minute": 20}
